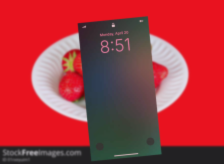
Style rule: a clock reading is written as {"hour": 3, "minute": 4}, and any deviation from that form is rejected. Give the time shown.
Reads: {"hour": 8, "minute": 51}
